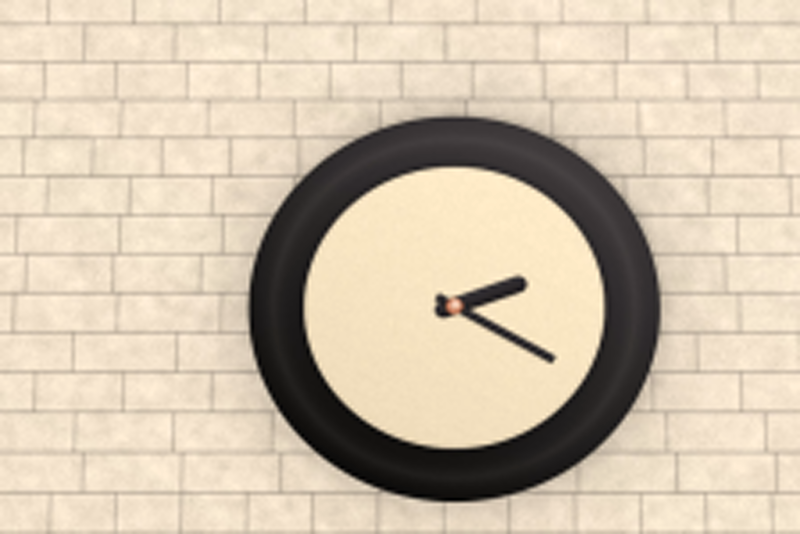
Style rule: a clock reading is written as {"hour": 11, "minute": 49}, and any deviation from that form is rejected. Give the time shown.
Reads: {"hour": 2, "minute": 20}
